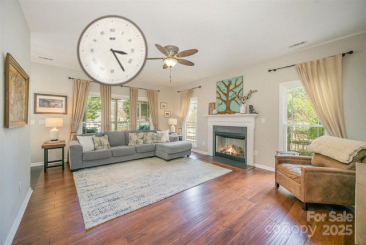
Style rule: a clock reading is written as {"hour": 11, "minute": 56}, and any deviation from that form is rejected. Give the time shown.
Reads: {"hour": 3, "minute": 25}
